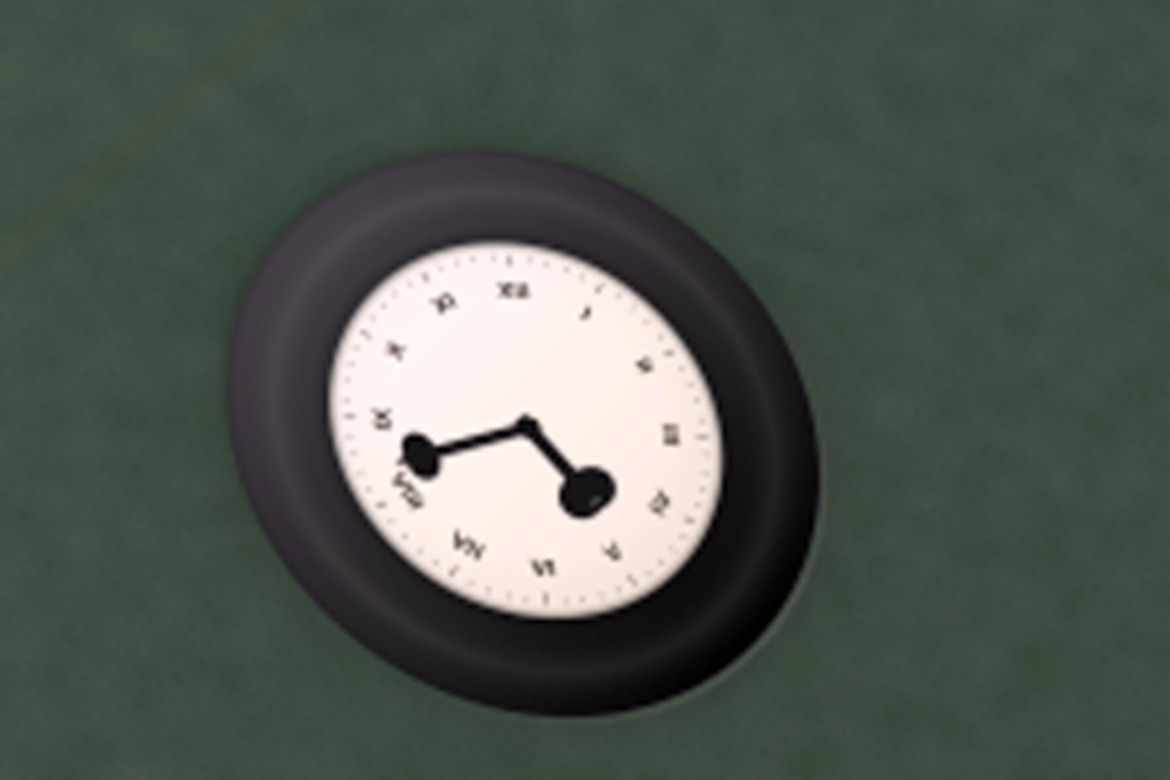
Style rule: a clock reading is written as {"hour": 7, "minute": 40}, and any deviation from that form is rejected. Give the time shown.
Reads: {"hour": 4, "minute": 42}
